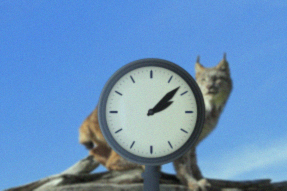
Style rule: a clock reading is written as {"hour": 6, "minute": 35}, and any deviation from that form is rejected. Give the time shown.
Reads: {"hour": 2, "minute": 8}
